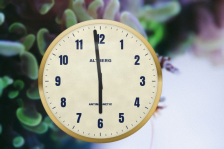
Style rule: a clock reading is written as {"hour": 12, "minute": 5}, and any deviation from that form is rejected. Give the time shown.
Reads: {"hour": 5, "minute": 59}
